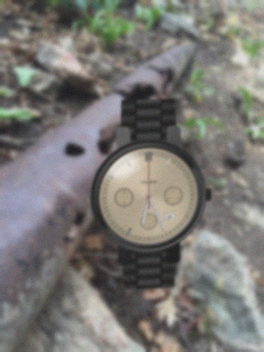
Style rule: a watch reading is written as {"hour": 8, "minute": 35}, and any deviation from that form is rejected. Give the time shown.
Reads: {"hour": 6, "minute": 26}
